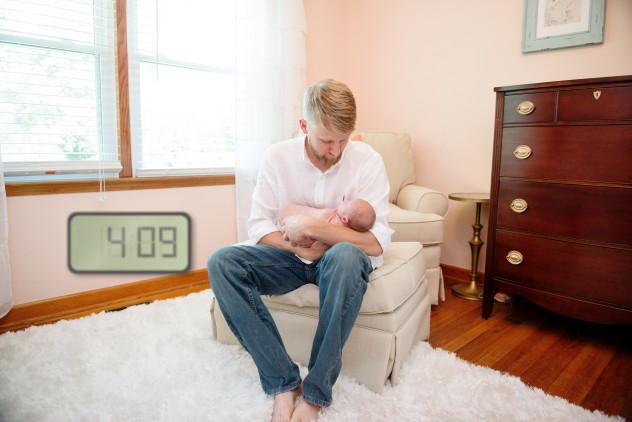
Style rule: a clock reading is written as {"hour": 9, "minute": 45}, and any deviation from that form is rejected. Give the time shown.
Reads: {"hour": 4, "minute": 9}
